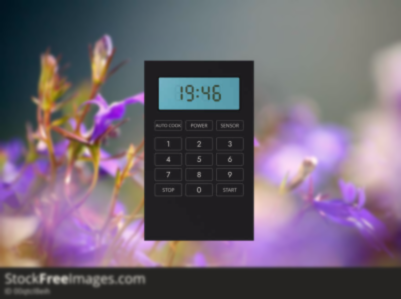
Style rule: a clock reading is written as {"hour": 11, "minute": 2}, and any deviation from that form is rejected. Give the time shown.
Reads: {"hour": 19, "minute": 46}
